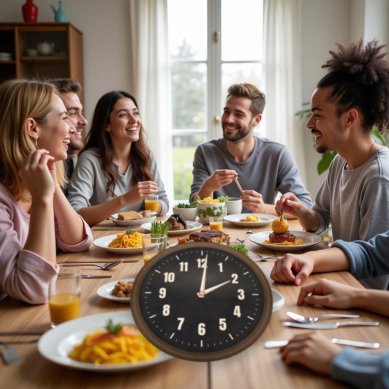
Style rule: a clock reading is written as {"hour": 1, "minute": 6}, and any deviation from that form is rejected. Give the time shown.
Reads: {"hour": 2, "minute": 1}
